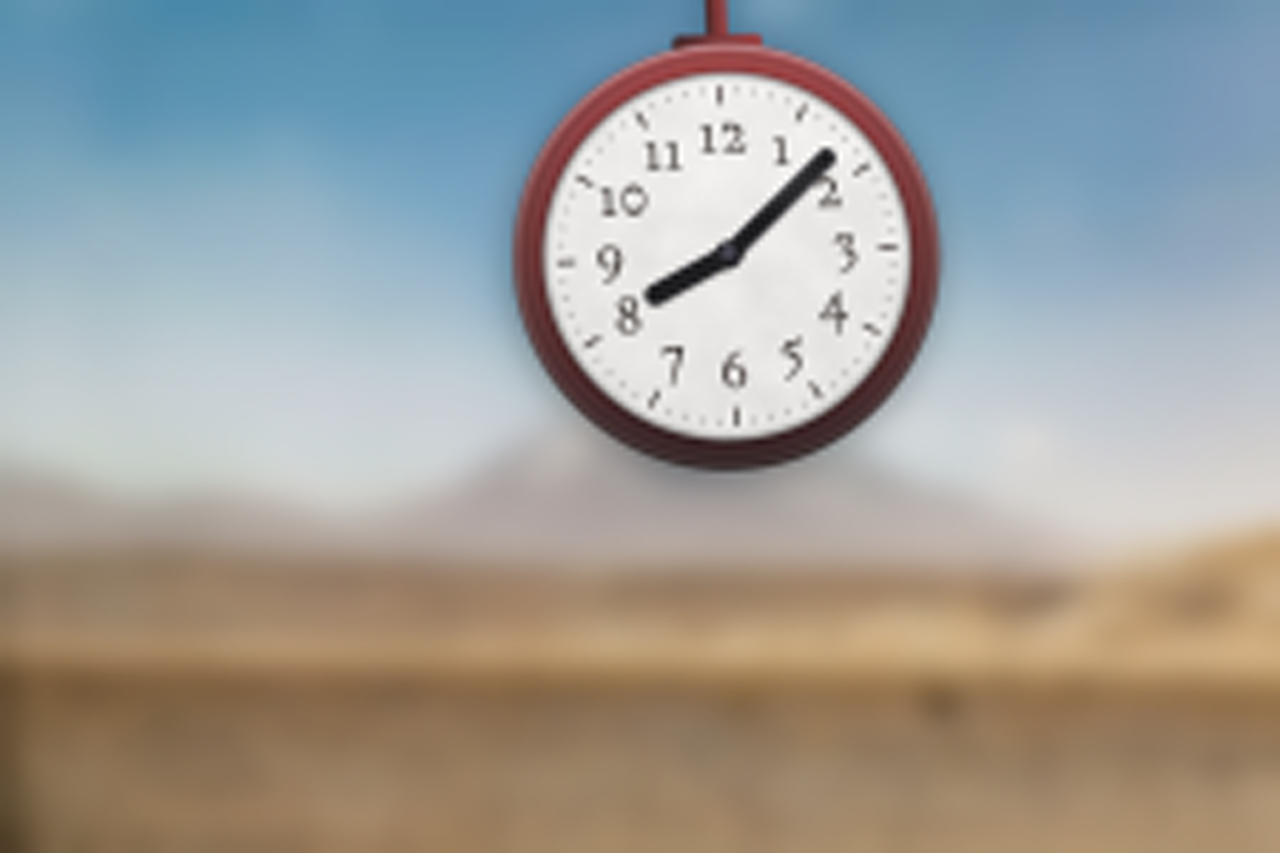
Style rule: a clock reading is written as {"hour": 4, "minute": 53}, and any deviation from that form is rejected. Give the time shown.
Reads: {"hour": 8, "minute": 8}
